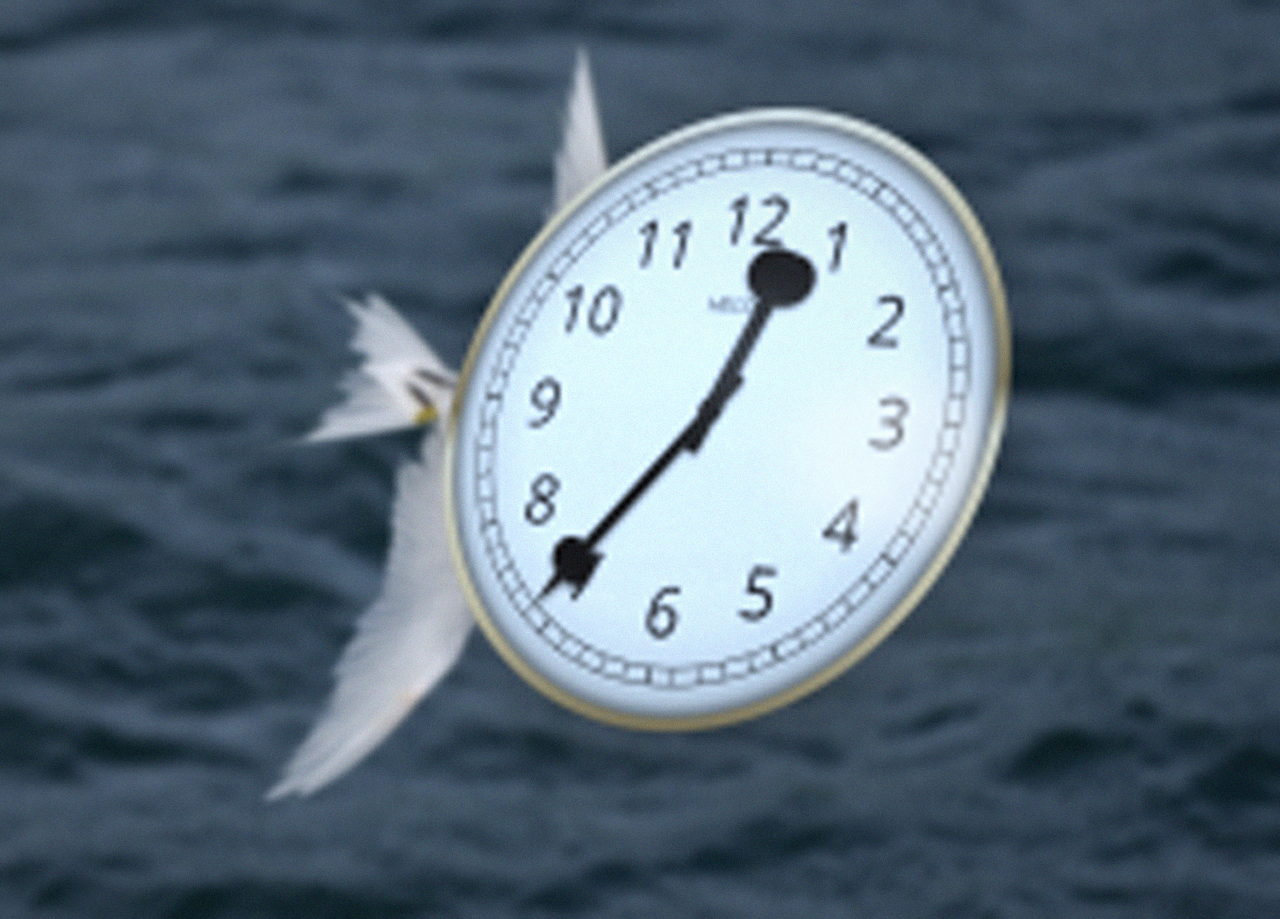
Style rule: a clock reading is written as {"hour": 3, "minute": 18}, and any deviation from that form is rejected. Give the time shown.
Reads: {"hour": 12, "minute": 36}
